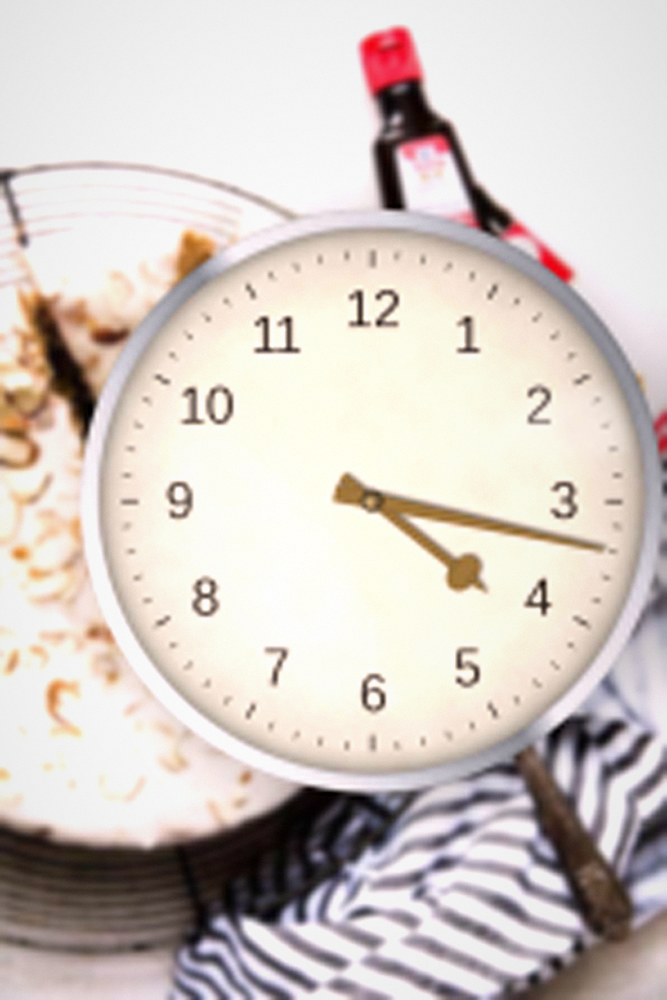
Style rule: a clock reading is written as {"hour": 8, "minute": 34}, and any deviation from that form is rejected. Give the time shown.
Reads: {"hour": 4, "minute": 17}
